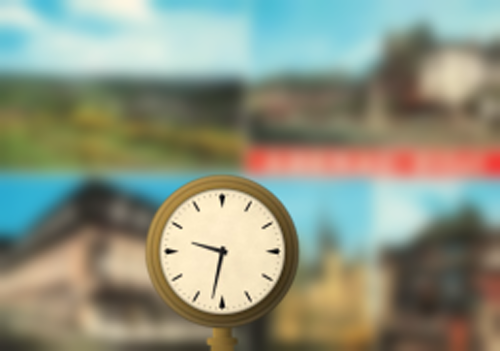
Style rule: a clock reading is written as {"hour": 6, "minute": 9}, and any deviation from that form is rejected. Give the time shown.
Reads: {"hour": 9, "minute": 32}
